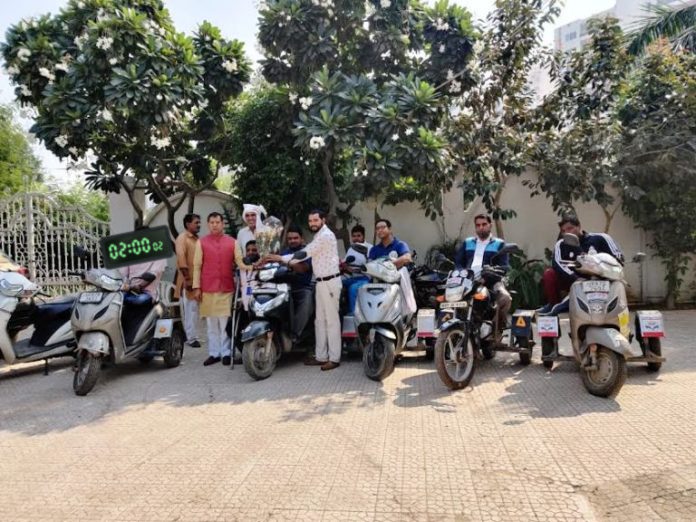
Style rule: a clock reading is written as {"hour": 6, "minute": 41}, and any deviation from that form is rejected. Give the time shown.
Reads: {"hour": 2, "minute": 0}
